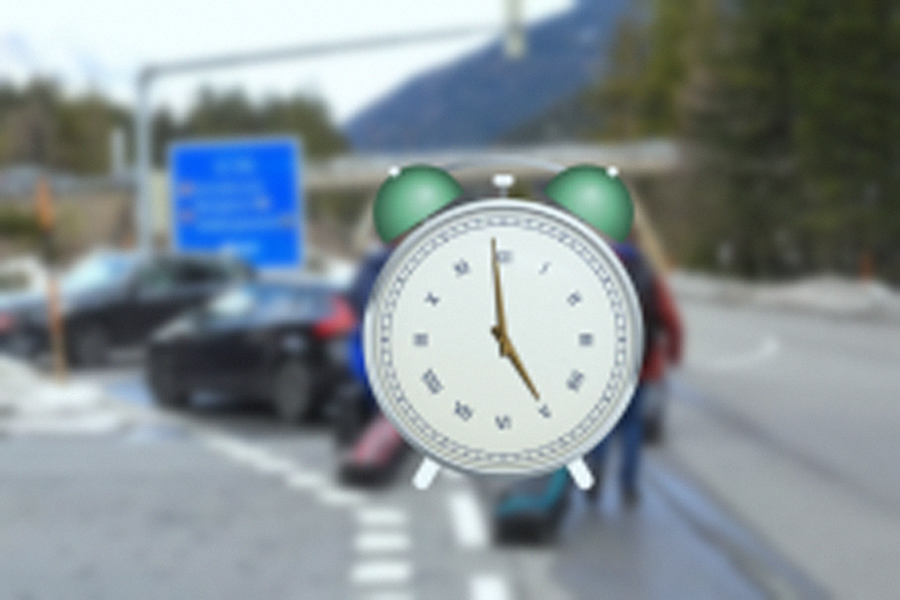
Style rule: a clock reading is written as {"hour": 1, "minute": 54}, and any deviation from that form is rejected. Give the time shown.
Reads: {"hour": 4, "minute": 59}
